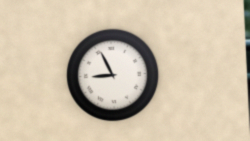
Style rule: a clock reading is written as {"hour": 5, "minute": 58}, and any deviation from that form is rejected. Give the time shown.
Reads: {"hour": 8, "minute": 56}
